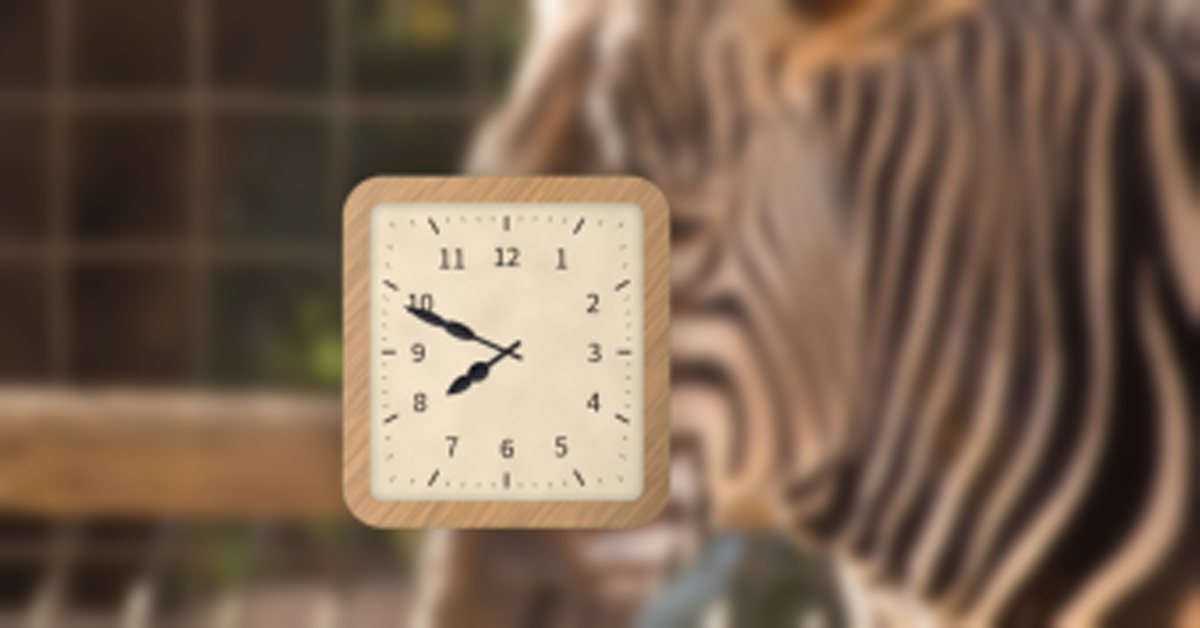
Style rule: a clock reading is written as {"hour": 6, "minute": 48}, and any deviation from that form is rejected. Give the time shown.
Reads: {"hour": 7, "minute": 49}
